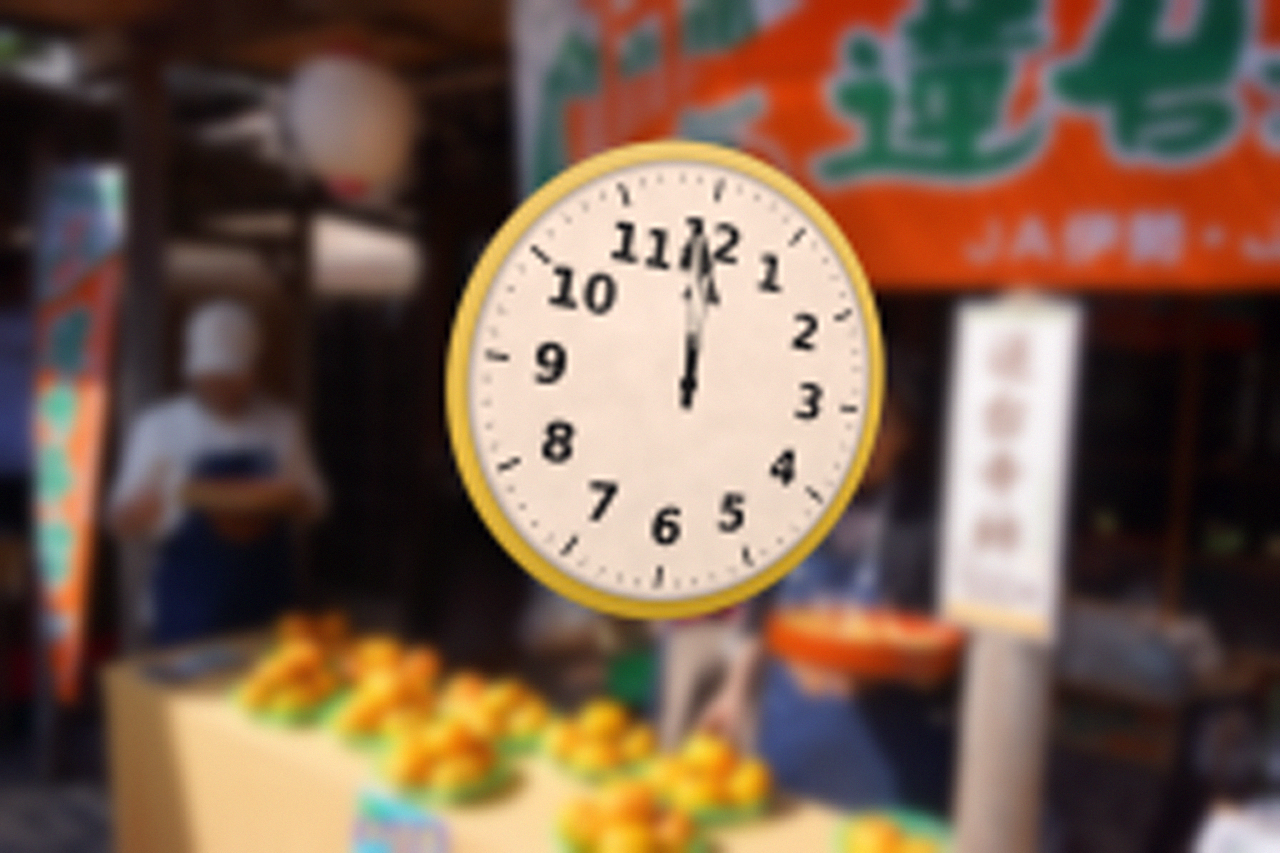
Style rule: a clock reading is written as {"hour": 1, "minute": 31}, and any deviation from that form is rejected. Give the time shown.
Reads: {"hour": 11, "minute": 59}
